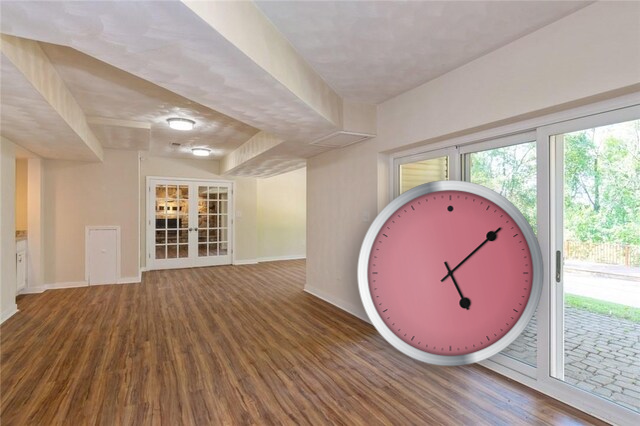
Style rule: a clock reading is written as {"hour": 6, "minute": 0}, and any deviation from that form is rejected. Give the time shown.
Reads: {"hour": 5, "minute": 8}
